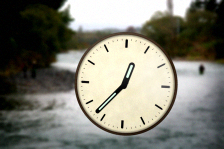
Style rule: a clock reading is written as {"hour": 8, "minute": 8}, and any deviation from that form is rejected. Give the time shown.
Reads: {"hour": 12, "minute": 37}
